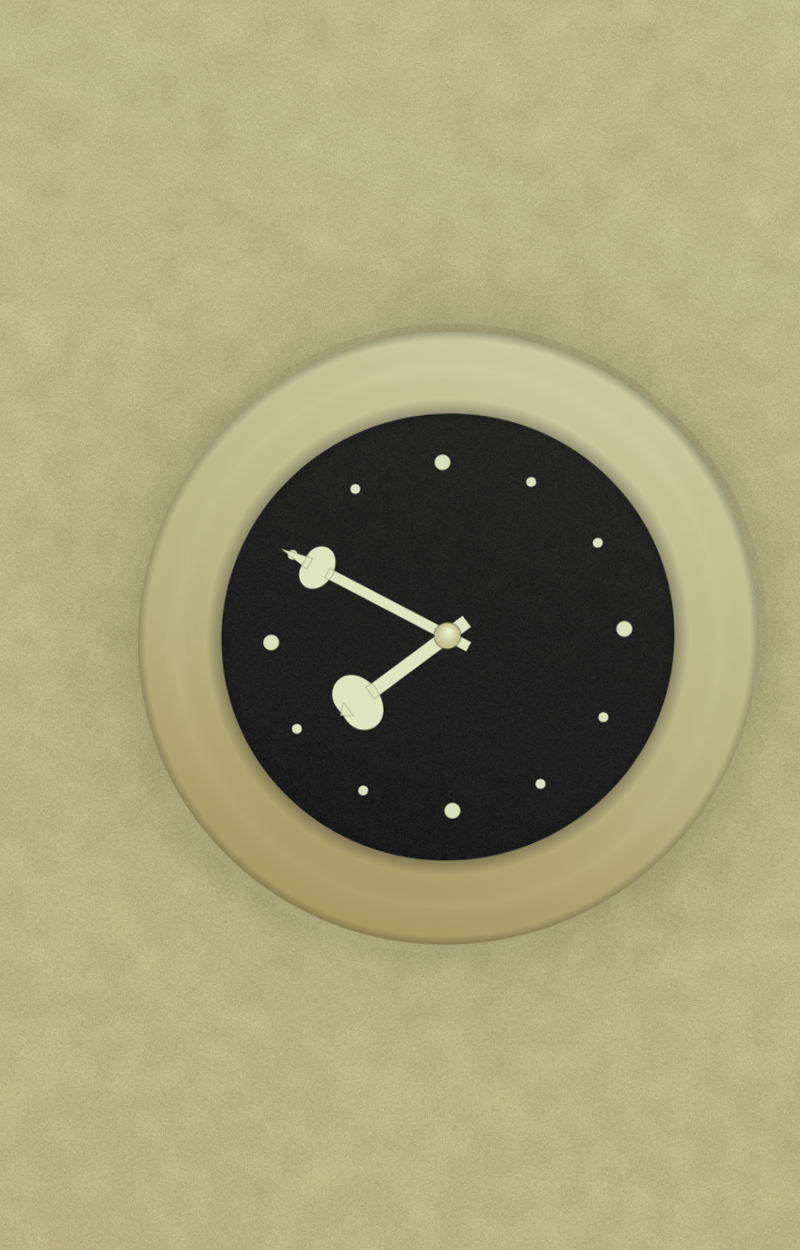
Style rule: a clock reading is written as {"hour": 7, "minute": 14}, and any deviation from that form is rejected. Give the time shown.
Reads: {"hour": 7, "minute": 50}
